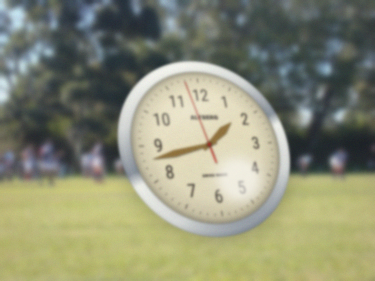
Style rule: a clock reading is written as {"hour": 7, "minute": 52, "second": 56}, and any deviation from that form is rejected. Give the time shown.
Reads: {"hour": 1, "minute": 42, "second": 58}
